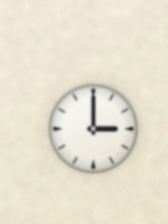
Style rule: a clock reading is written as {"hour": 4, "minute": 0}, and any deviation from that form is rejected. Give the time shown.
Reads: {"hour": 3, "minute": 0}
